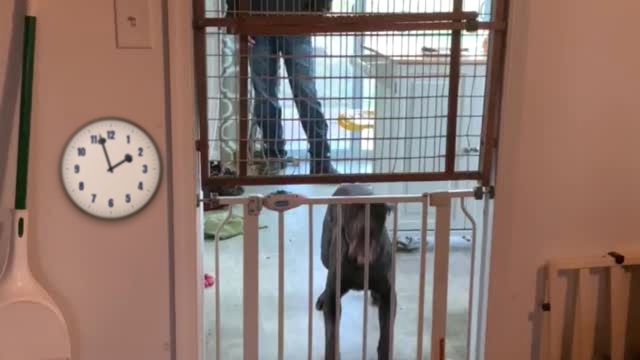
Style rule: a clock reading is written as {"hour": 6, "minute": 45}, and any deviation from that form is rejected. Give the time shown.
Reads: {"hour": 1, "minute": 57}
